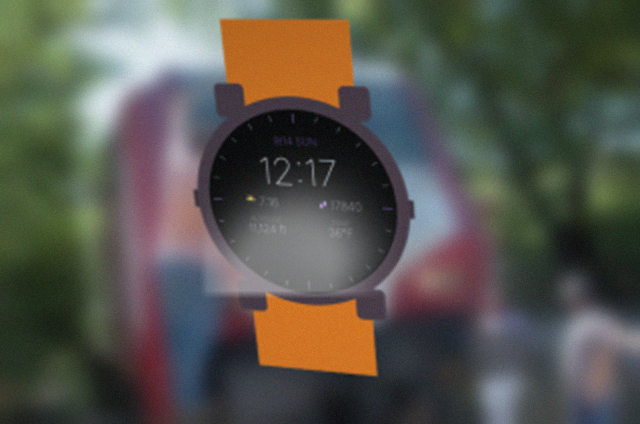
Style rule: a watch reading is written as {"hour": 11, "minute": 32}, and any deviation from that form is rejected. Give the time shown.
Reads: {"hour": 12, "minute": 17}
